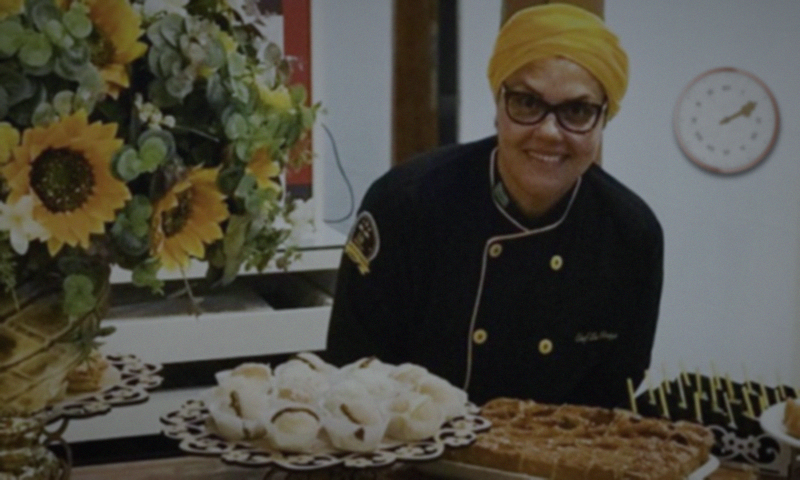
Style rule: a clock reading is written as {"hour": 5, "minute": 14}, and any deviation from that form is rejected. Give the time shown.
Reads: {"hour": 2, "minute": 10}
